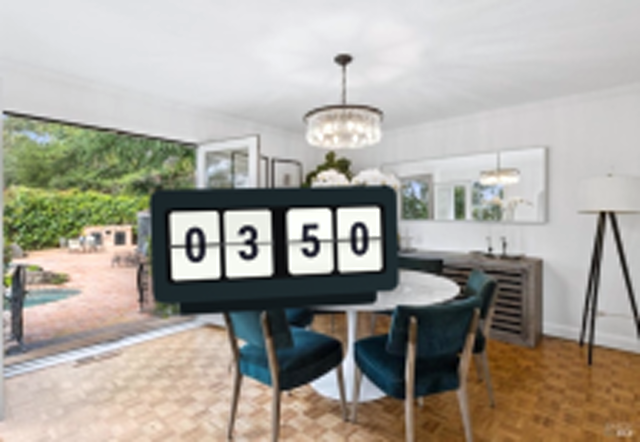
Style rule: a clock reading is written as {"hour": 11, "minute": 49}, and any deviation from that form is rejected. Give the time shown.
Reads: {"hour": 3, "minute": 50}
